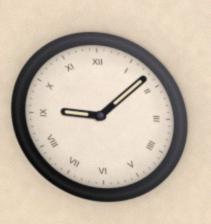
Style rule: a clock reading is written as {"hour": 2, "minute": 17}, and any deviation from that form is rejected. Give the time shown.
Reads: {"hour": 9, "minute": 8}
